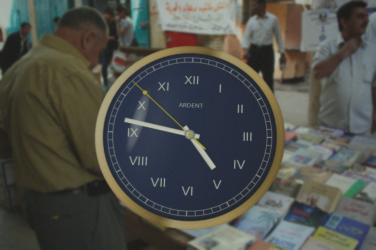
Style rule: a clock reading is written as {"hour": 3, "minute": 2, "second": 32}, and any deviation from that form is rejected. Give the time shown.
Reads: {"hour": 4, "minute": 46, "second": 52}
